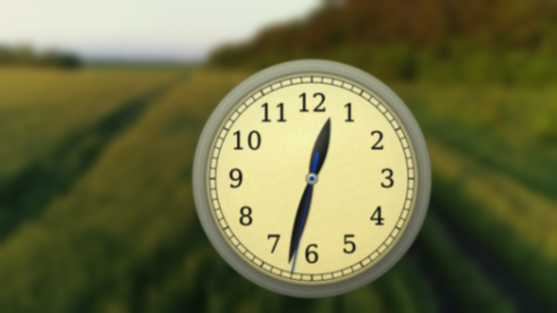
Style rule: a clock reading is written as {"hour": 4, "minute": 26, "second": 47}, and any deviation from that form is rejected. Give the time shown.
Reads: {"hour": 12, "minute": 32, "second": 32}
